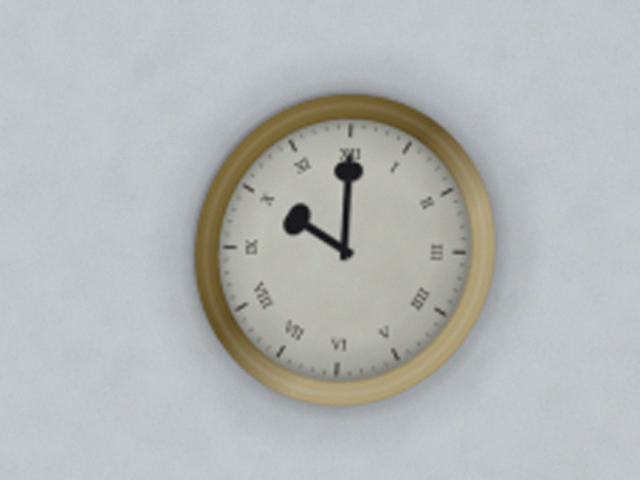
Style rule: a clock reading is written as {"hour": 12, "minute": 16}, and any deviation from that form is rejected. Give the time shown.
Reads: {"hour": 10, "minute": 0}
